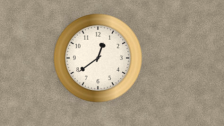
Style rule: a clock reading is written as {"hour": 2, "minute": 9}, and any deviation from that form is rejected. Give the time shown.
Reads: {"hour": 12, "minute": 39}
